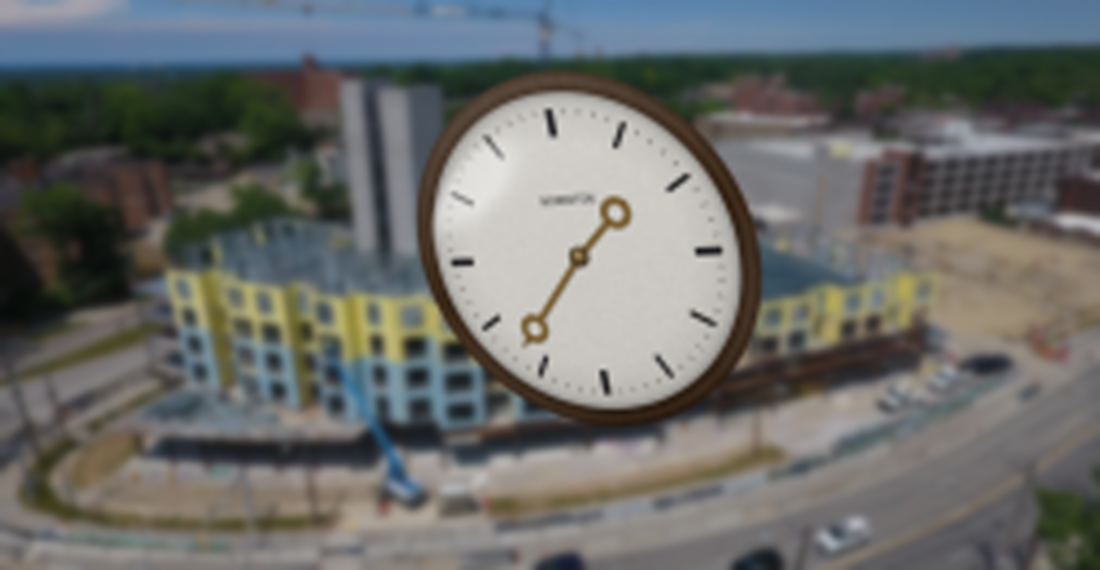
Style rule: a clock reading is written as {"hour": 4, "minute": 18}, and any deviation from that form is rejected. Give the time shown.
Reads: {"hour": 1, "minute": 37}
